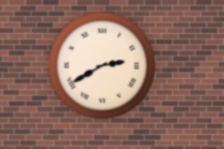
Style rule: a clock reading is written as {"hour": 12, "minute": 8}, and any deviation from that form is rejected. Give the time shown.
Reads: {"hour": 2, "minute": 40}
